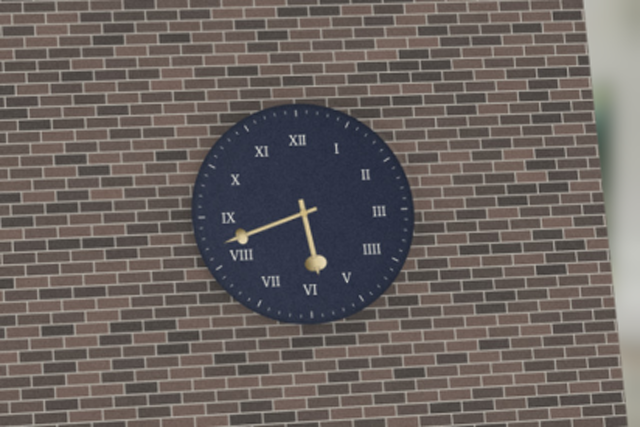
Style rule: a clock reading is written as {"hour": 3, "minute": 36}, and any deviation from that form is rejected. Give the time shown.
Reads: {"hour": 5, "minute": 42}
